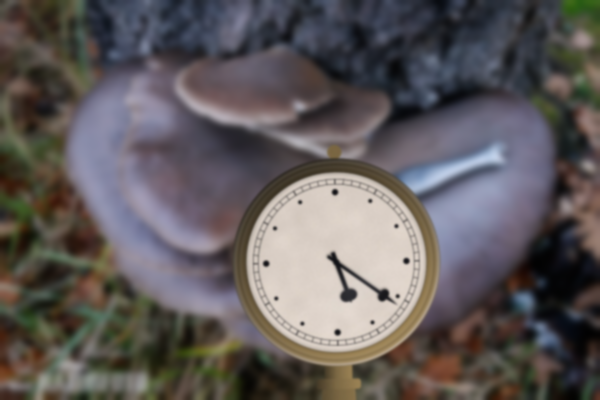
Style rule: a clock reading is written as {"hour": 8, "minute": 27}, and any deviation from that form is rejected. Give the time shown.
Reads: {"hour": 5, "minute": 21}
